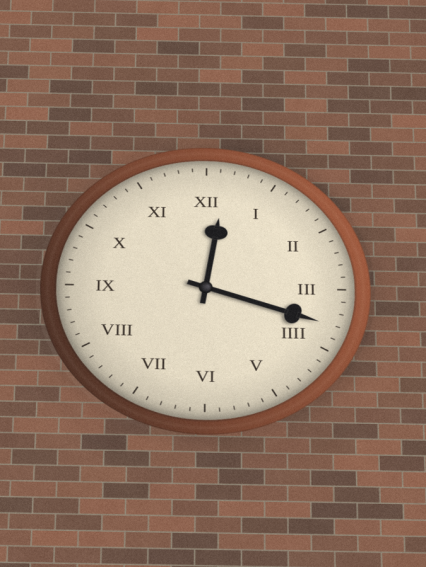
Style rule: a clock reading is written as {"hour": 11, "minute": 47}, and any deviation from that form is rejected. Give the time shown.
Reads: {"hour": 12, "minute": 18}
